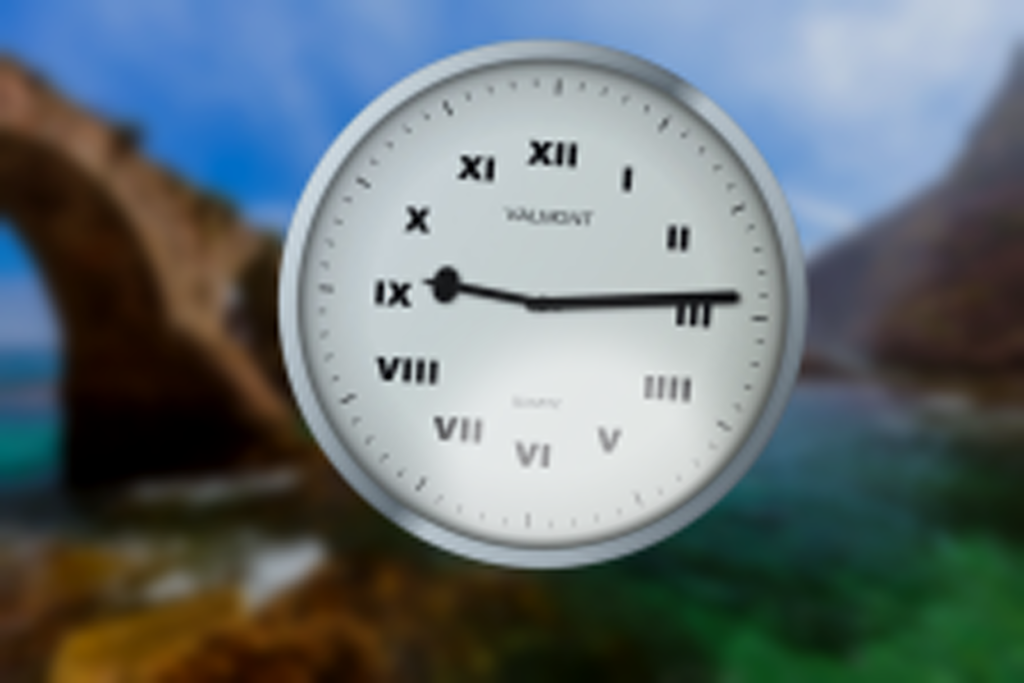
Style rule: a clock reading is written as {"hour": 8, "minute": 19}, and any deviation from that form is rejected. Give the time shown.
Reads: {"hour": 9, "minute": 14}
